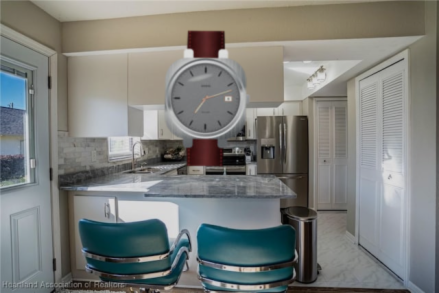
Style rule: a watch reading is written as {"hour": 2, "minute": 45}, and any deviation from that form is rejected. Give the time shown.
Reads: {"hour": 7, "minute": 12}
